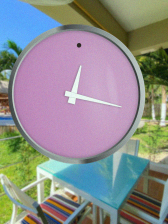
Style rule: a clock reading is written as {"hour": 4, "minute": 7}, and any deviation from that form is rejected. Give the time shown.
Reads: {"hour": 12, "minute": 16}
